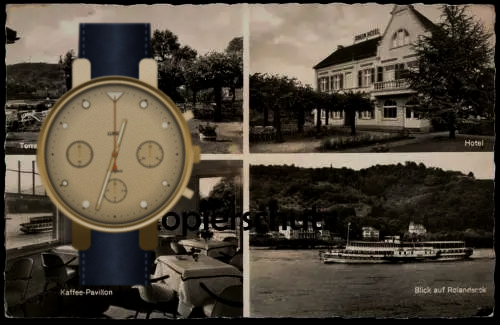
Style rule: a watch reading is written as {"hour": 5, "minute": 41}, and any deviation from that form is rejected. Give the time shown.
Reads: {"hour": 12, "minute": 33}
